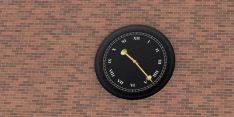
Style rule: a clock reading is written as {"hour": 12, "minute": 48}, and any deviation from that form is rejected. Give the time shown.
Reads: {"hour": 10, "minute": 23}
